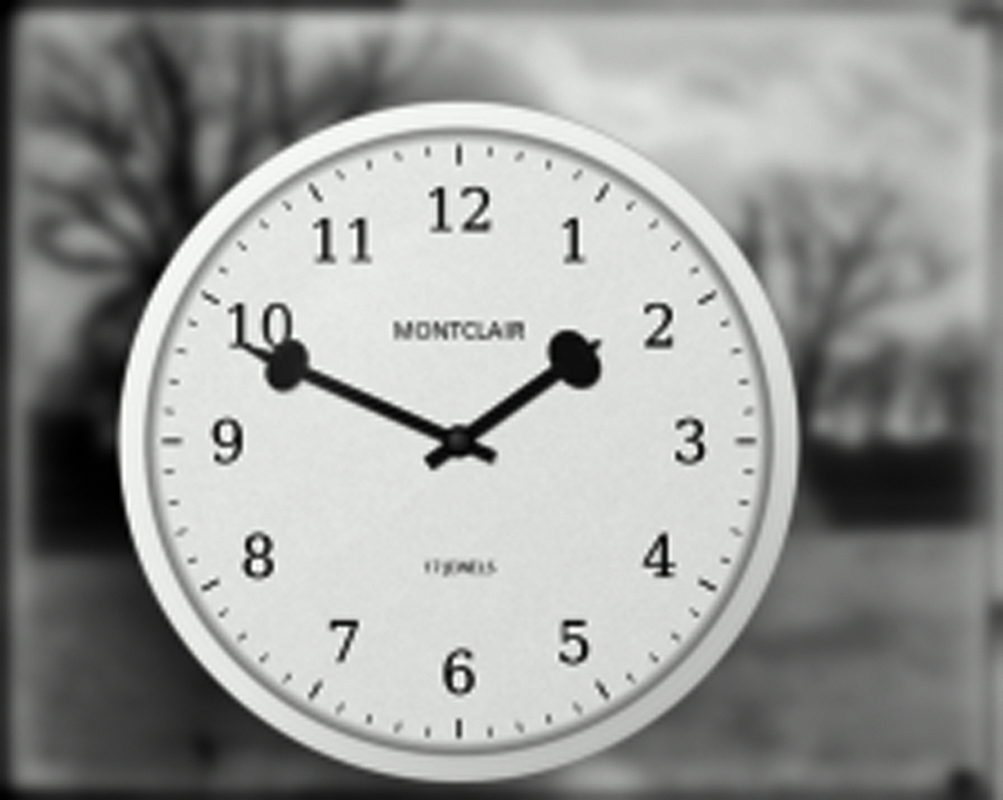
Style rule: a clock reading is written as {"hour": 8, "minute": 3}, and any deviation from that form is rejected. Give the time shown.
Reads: {"hour": 1, "minute": 49}
